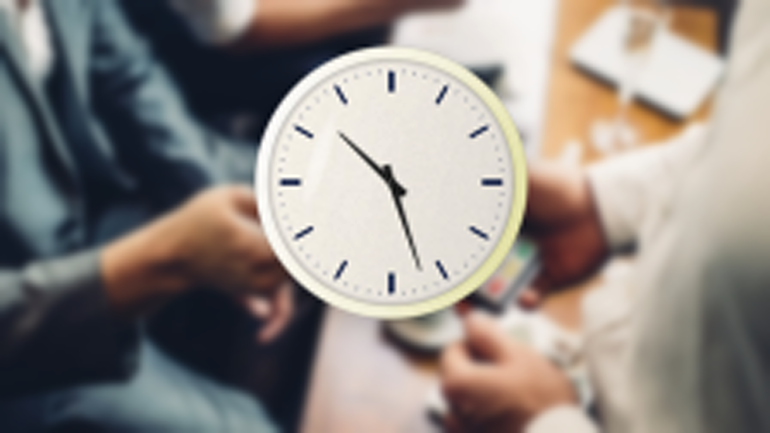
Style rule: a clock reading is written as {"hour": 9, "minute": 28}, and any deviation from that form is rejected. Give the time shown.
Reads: {"hour": 10, "minute": 27}
